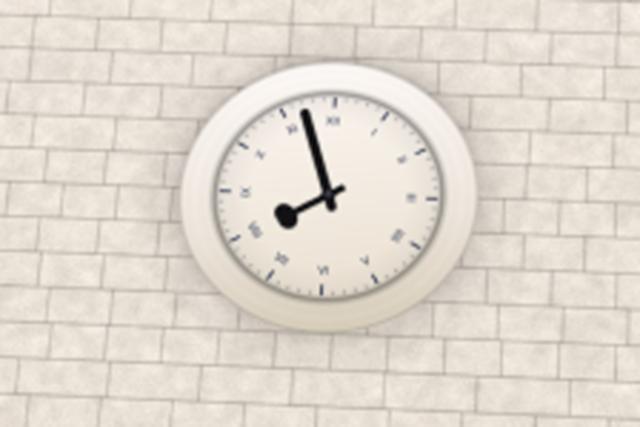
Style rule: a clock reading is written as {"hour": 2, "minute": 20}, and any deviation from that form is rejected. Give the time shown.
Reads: {"hour": 7, "minute": 57}
